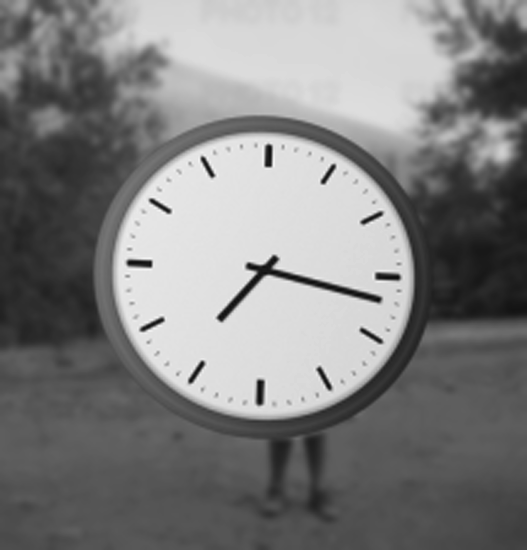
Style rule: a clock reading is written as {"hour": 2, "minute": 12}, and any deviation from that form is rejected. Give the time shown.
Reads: {"hour": 7, "minute": 17}
